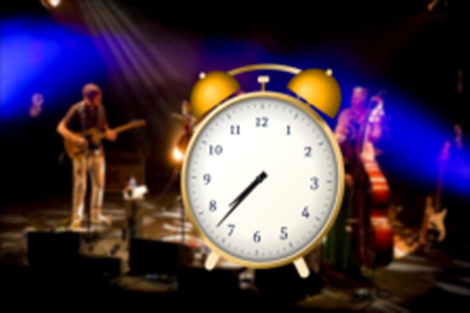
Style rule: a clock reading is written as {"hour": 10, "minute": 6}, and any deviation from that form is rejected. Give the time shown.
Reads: {"hour": 7, "minute": 37}
